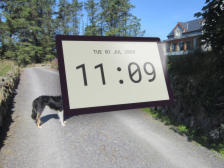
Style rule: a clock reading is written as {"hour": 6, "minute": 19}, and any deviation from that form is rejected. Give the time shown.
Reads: {"hour": 11, "minute": 9}
